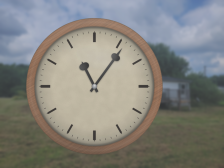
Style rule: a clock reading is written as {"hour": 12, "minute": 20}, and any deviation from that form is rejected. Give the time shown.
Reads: {"hour": 11, "minute": 6}
